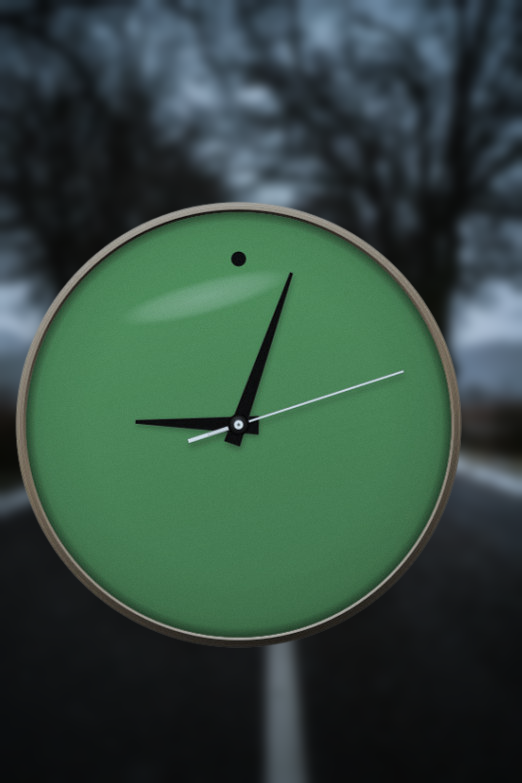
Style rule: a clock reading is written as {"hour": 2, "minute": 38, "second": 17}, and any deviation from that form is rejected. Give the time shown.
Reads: {"hour": 9, "minute": 3, "second": 12}
